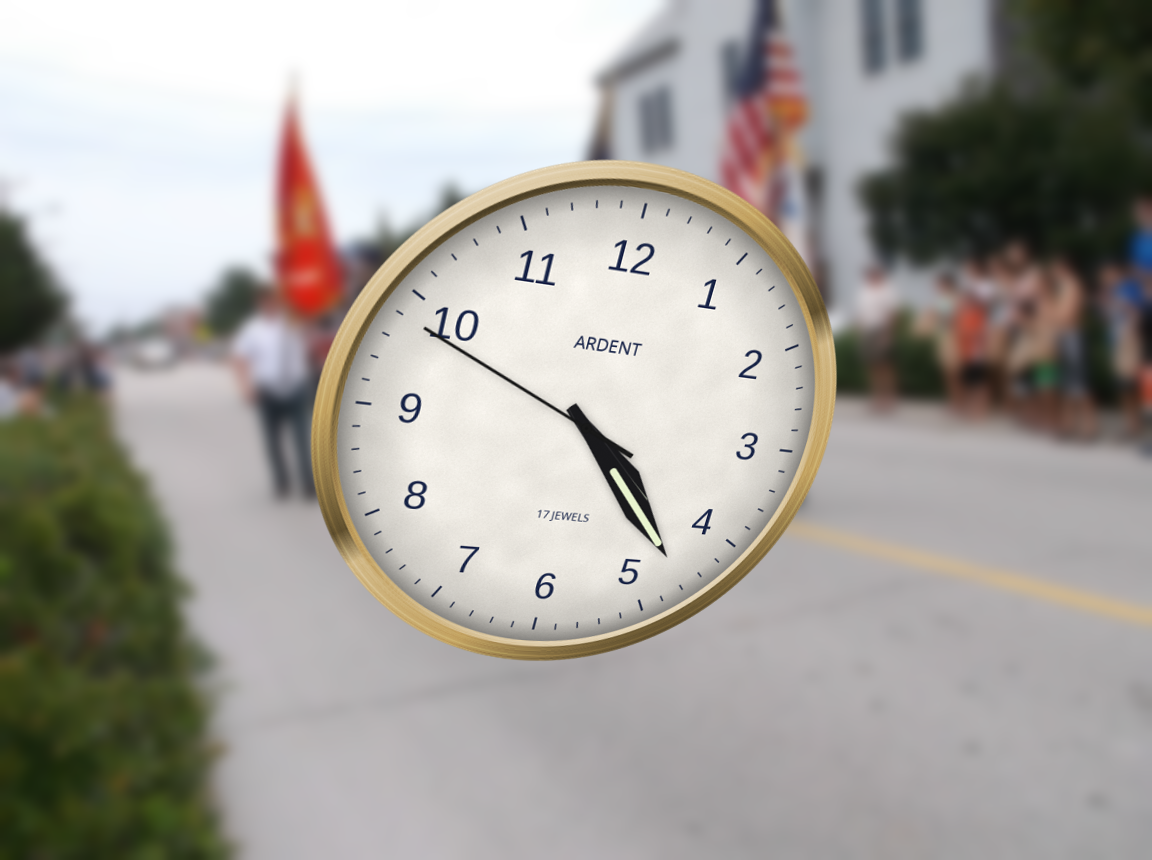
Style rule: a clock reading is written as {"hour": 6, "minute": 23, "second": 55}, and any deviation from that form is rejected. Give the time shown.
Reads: {"hour": 4, "minute": 22, "second": 49}
